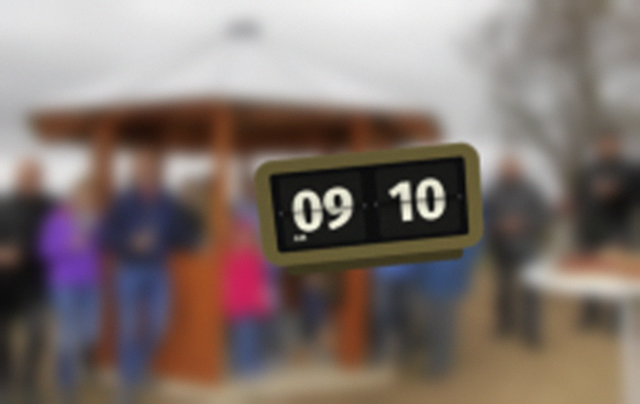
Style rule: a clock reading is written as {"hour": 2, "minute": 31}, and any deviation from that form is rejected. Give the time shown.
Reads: {"hour": 9, "minute": 10}
